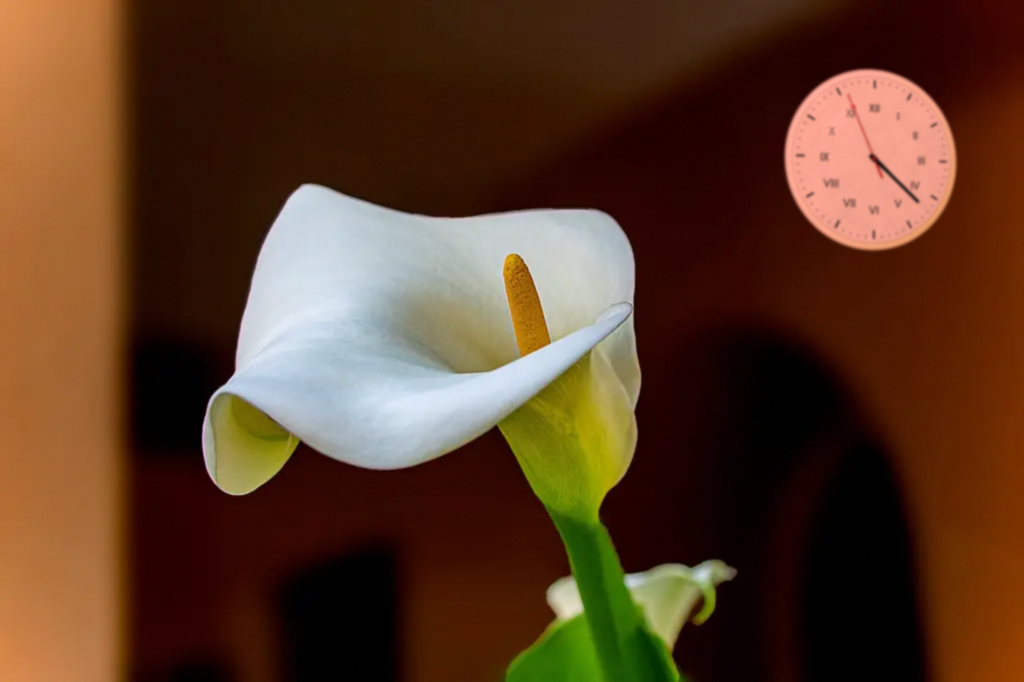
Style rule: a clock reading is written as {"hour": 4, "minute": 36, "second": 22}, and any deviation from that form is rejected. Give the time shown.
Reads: {"hour": 4, "minute": 21, "second": 56}
